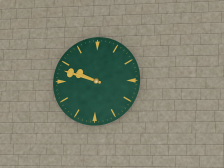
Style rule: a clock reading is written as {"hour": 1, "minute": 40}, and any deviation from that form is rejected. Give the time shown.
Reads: {"hour": 9, "minute": 48}
